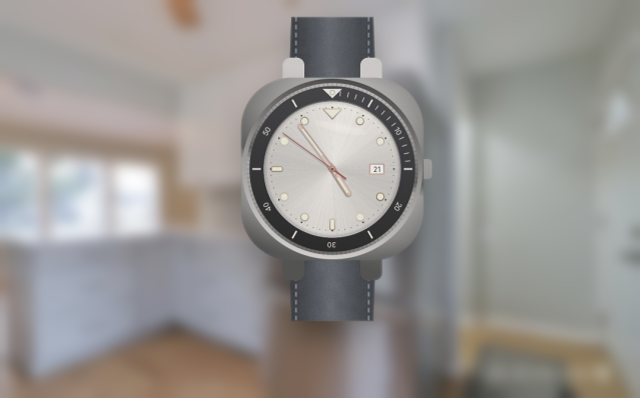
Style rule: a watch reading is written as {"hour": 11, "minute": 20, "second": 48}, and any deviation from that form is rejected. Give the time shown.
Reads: {"hour": 4, "minute": 53, "second": 51}
